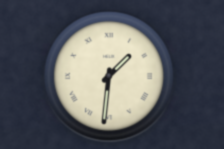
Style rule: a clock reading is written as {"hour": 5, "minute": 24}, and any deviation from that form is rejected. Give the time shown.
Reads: {"hour": 1, "minute": 31}
